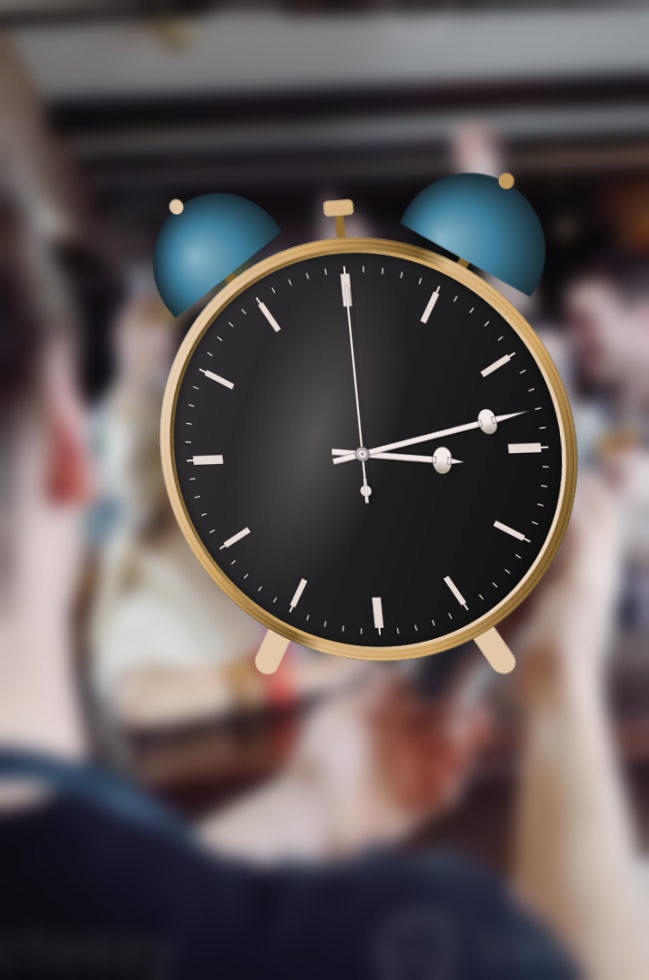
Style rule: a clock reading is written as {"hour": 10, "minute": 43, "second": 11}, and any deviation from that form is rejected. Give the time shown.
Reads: {"hour": 3, "minute": 13, "second": 0}
